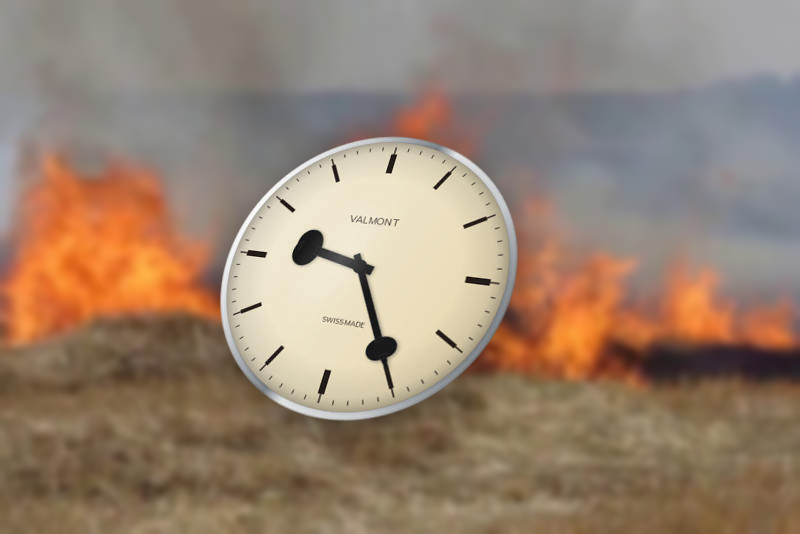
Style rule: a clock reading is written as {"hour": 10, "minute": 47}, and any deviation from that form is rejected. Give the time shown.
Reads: {"hour": 9, "minute": 25}
